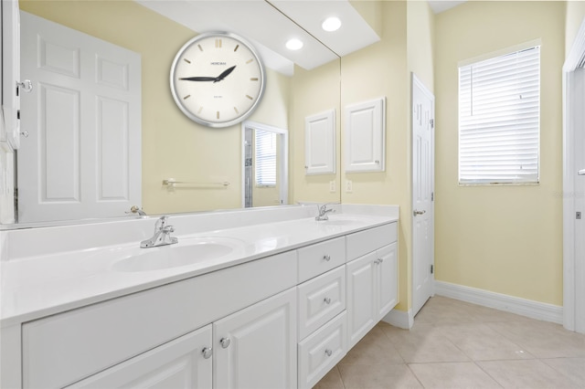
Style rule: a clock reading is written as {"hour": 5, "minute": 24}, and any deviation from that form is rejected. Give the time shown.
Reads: {"hour": 1, "minute": 45}
